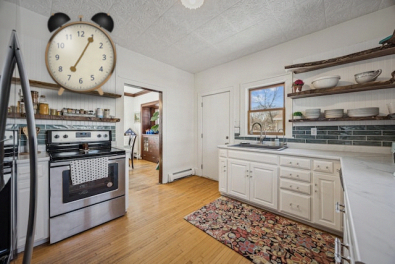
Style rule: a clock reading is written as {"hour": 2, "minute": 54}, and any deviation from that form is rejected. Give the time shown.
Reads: {"hour": 7, "minute": 5}
